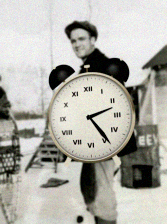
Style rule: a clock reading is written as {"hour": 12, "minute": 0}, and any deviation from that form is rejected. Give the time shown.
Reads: {"hour": 2, "minute": 24}
